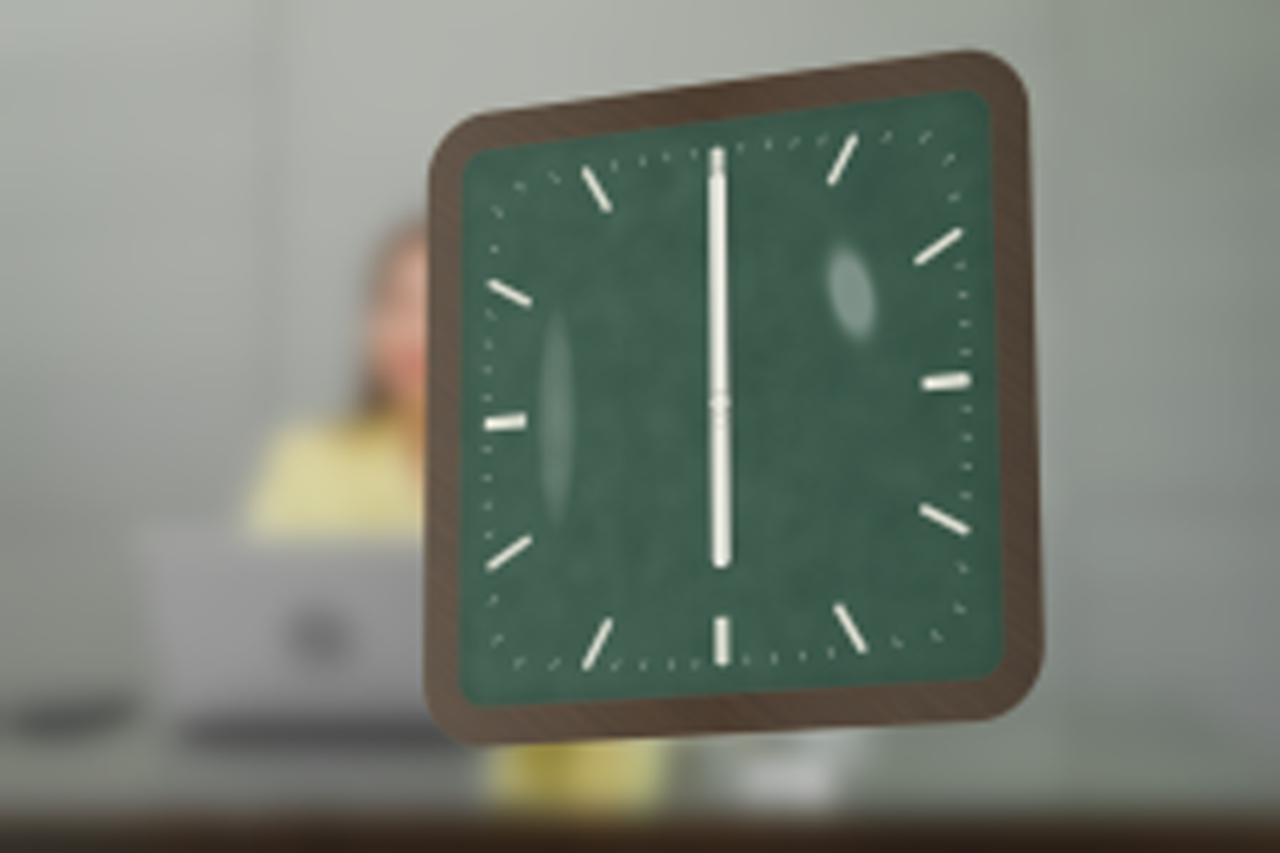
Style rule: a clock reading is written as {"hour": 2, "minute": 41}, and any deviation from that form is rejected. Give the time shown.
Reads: {"hour": 6, "minute": 0}
